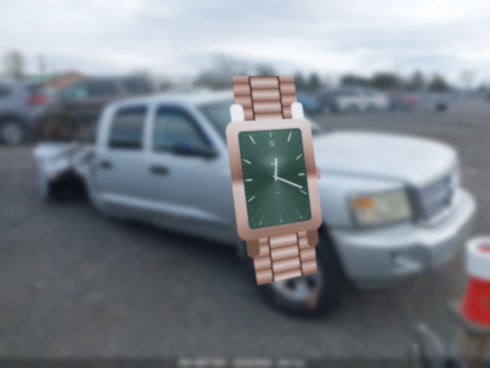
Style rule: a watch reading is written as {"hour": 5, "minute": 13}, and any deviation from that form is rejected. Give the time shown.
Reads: {"hour": 12, "minute": 19}
